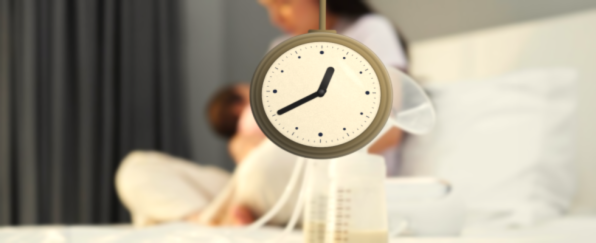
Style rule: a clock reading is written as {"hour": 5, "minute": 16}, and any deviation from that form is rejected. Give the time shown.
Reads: {"hour": 12, "minute": 40}
